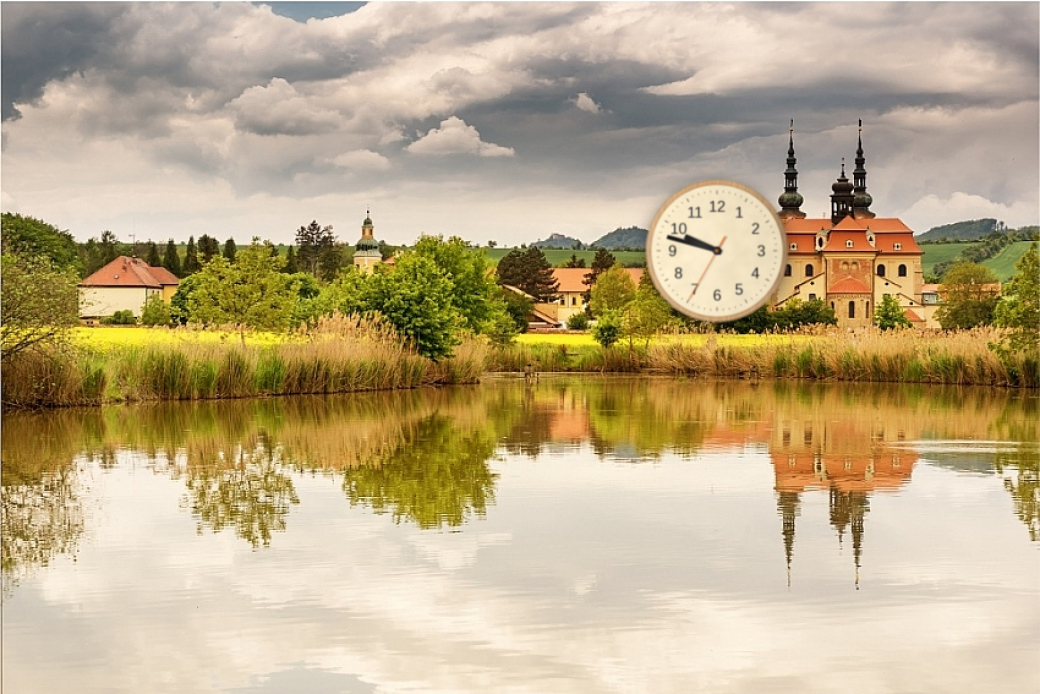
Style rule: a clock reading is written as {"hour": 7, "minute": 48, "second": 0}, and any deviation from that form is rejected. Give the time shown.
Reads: {"hour": 9, "minute": 47, "second": 35}
